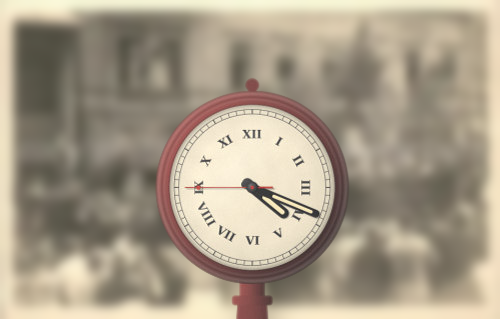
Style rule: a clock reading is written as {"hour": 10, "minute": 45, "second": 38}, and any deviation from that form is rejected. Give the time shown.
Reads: {"hour": 4, "minute": 18, "second": 45}
